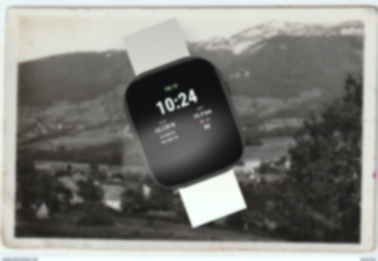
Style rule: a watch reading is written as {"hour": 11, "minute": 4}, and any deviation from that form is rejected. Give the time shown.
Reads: {"hour": 10, "minute": 24}
